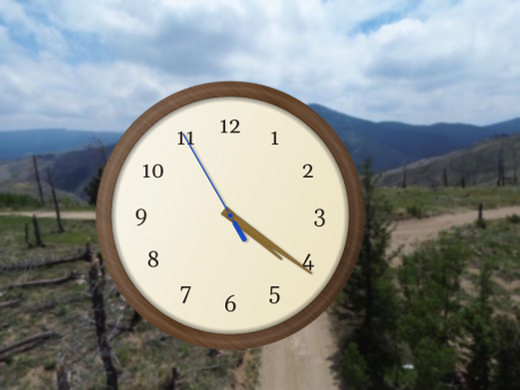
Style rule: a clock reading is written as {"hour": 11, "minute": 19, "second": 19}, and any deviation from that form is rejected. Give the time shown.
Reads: {"hour": 4, "minute": 20, "second": 55}
